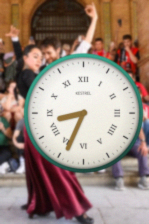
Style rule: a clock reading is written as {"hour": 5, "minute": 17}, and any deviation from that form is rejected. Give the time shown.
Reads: {"hour": 8, "minute": 34}
